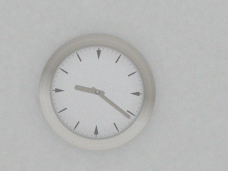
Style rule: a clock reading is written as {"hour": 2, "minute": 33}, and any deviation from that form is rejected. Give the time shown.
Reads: {"hour": 9, "minute": 21}
